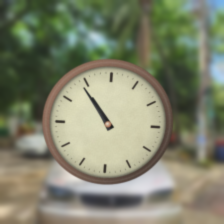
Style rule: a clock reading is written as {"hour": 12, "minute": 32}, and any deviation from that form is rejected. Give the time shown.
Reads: {"hour": 10, "minute": 54}
